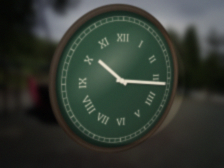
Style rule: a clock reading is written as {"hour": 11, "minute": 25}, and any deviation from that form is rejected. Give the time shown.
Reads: {"hour": 10, "minute": 16}
